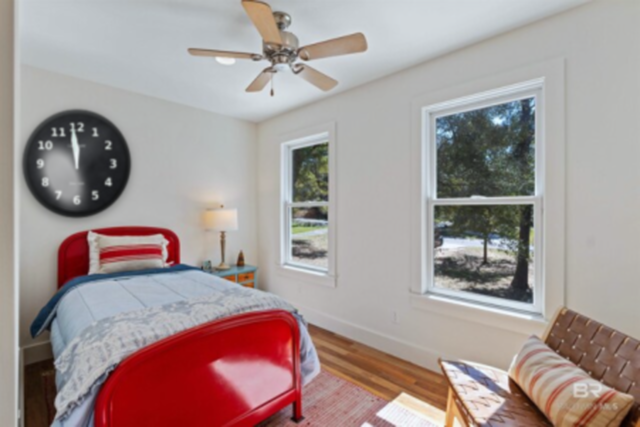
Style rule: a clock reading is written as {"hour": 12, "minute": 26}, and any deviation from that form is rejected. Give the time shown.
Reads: {"hour": 11, "minute": 59}
